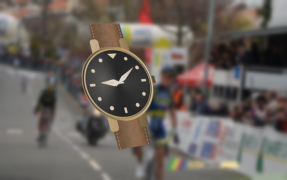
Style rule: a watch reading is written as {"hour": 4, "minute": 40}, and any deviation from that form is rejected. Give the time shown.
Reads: {"hour": 9, "minute": 9}
